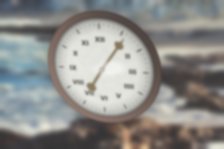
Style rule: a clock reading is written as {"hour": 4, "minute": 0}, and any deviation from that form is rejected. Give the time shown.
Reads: {"hour": 7, "minute": 6}
